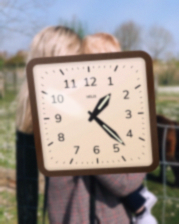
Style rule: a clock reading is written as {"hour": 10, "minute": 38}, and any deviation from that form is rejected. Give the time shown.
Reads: {"hour": 1, "minute": 23}
